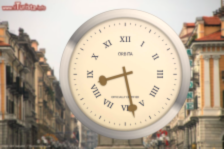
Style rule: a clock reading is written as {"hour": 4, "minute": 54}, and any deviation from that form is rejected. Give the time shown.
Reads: {"hour": 8, "minute": 28}
